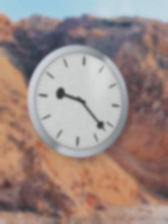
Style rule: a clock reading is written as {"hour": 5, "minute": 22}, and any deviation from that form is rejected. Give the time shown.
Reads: {"hour": 9, "minute": 22}
